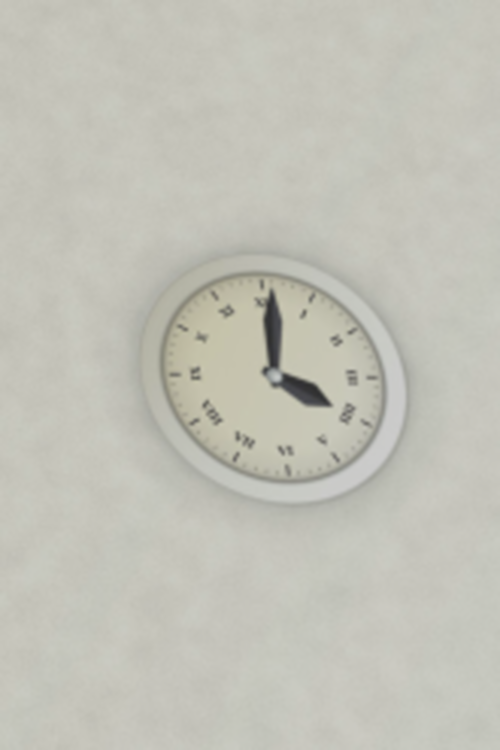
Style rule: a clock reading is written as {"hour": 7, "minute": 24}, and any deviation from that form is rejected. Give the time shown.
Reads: {"hour": 4, "minute": 1}
